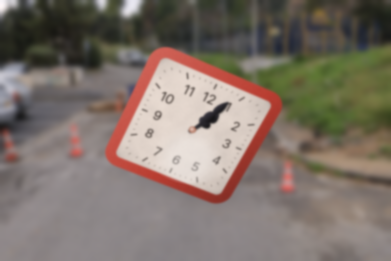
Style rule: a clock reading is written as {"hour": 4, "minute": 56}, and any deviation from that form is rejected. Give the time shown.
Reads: {"hour": 1, "minute": 4}
